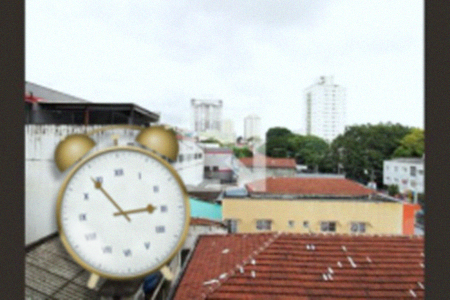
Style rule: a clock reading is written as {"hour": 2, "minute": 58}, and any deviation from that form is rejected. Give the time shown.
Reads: {"hour": 2, "minute": 54}
